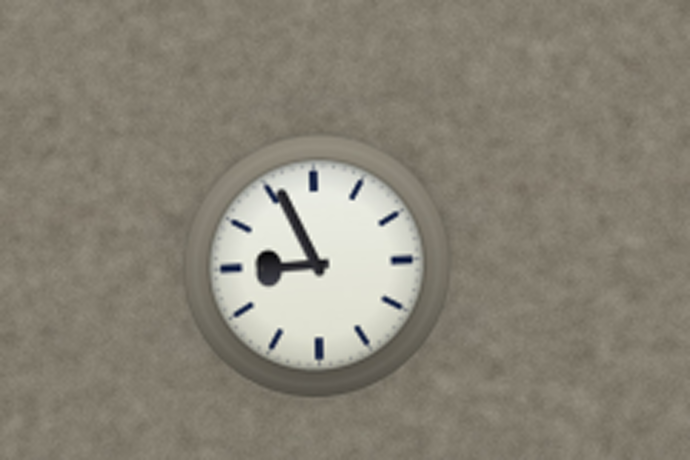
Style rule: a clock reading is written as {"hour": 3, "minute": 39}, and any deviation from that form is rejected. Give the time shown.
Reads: {"hour": 8, "minute": 56}
